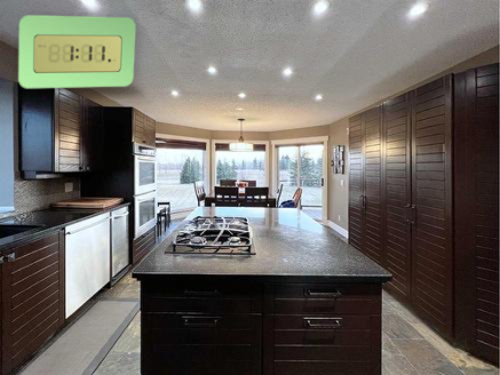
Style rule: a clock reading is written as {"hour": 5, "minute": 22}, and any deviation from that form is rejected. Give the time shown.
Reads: {"hour": 1, "minute": 11}
